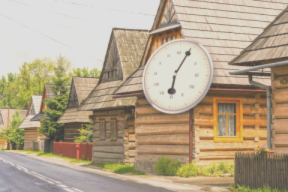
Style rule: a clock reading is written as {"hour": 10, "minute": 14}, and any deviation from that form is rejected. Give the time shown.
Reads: {"hour": 6, "minute": 4}
